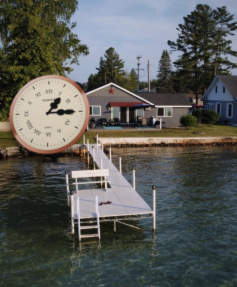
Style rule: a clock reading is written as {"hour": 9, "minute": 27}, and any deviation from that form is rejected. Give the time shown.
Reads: {"hour": 1, "minute": 15}
